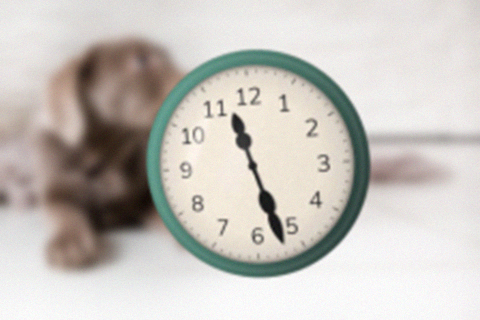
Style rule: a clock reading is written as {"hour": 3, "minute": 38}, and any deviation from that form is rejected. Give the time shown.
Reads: {"hour": 11, "minute": 27}
